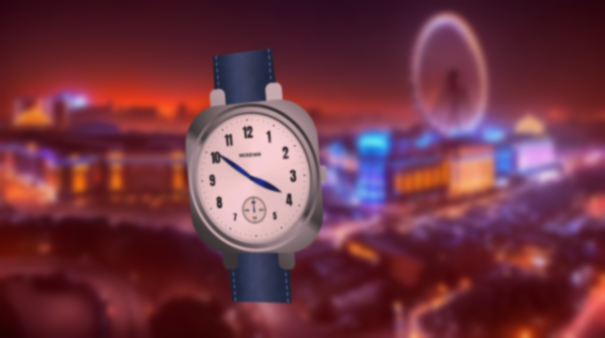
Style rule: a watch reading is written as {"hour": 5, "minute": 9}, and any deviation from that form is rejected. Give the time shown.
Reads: {"hour": 3, "minute": 51}
